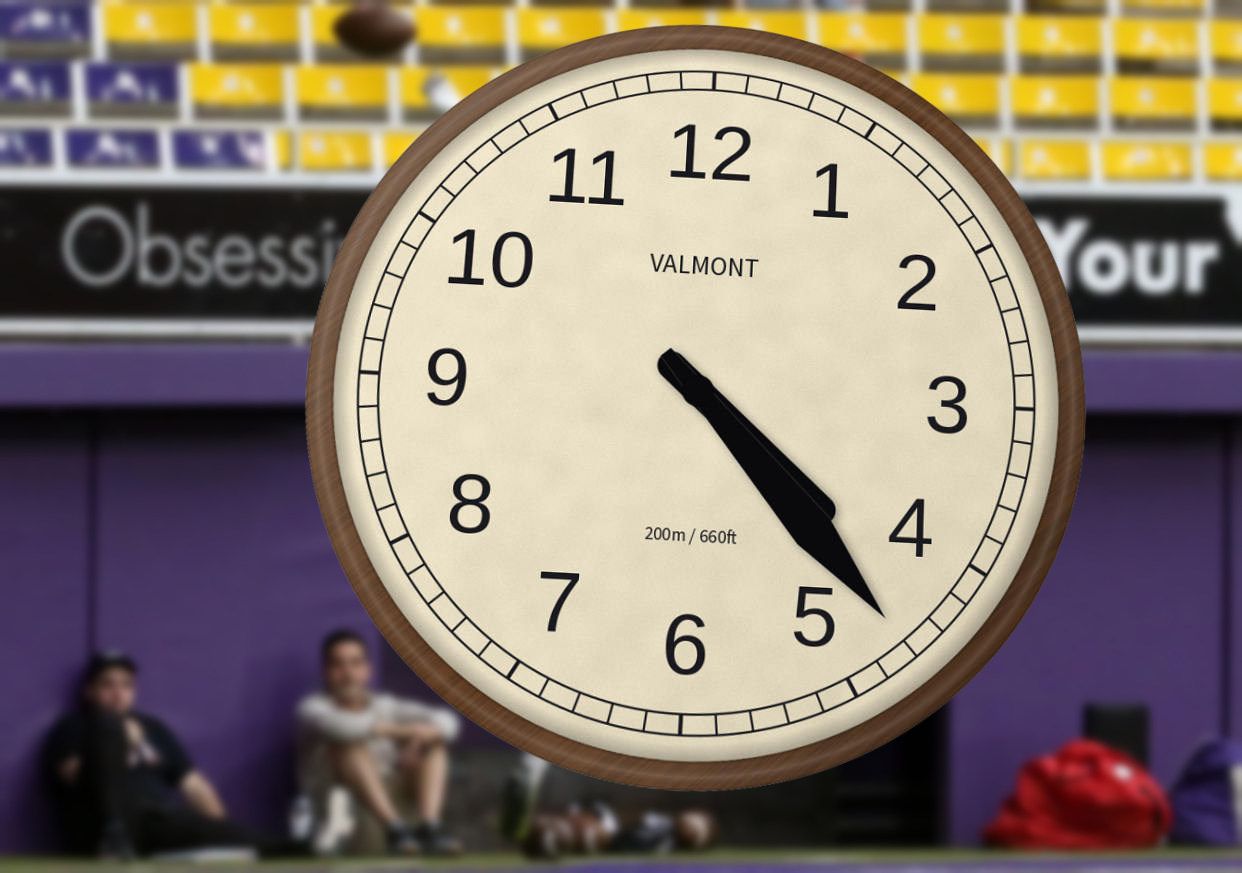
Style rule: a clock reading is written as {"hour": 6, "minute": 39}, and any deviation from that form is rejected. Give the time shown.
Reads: {"hour": 4, "minute": 23}
